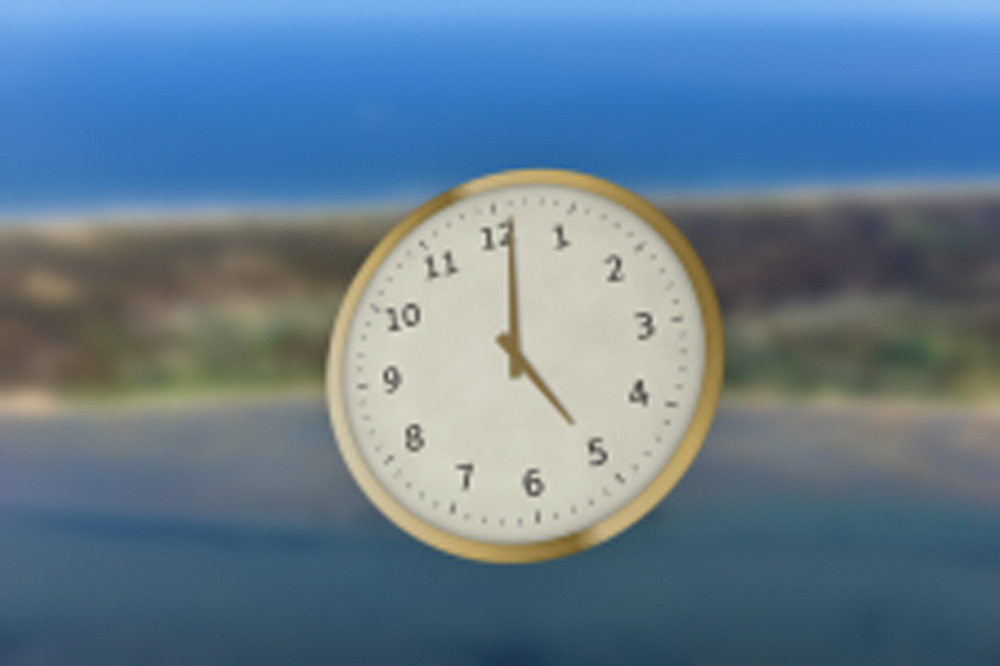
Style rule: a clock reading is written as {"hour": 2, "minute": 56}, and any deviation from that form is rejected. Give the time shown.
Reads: {"hour": 5, "minute": 1}
